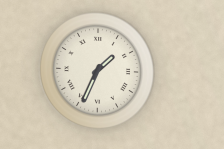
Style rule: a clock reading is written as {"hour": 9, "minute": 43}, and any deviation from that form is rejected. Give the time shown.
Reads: {"hour": 1, "minute": 34}
